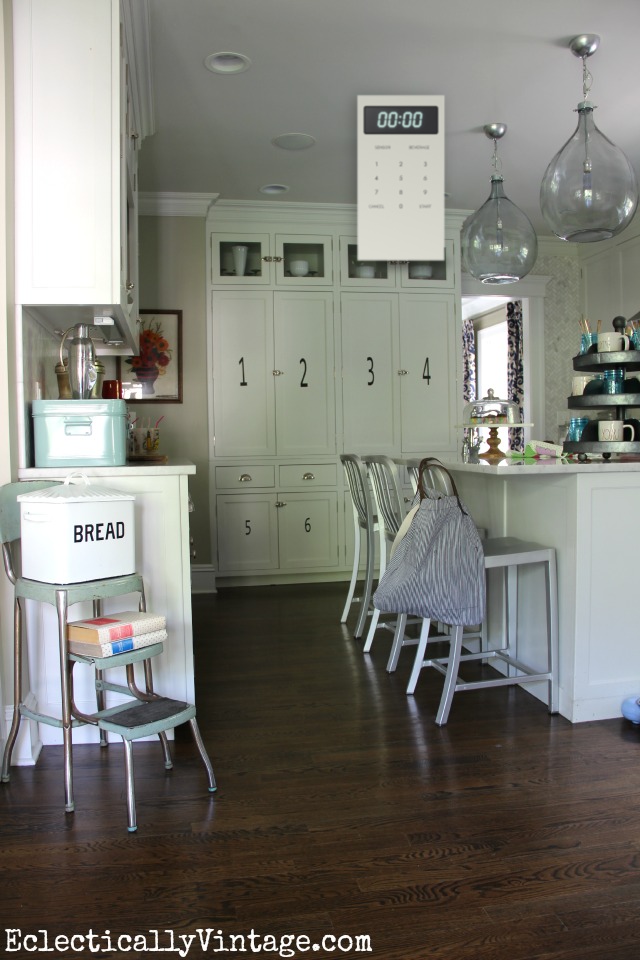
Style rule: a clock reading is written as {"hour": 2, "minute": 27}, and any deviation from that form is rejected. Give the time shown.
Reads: {"hour": 0, "minute": 0}
